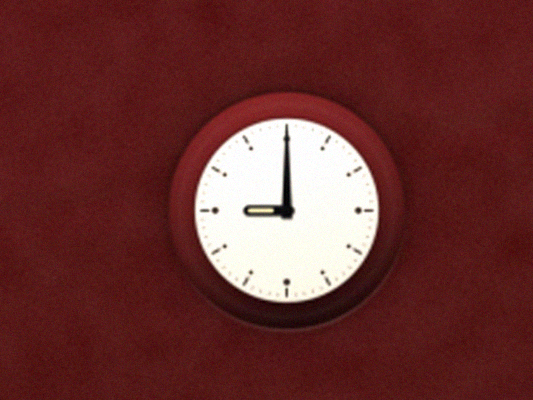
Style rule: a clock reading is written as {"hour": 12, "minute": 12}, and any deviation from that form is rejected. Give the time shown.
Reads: {"hour": 9, "minute": 0}
